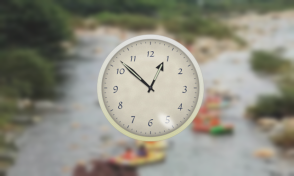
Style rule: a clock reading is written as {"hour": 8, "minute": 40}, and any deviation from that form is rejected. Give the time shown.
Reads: {"hour": 12, "minute": 52}
